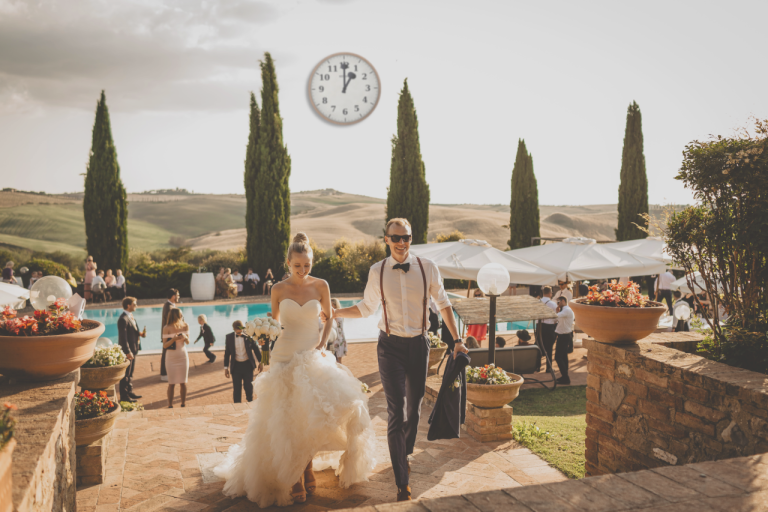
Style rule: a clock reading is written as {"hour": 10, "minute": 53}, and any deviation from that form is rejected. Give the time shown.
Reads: {"hour": 1, "minute": 0}
